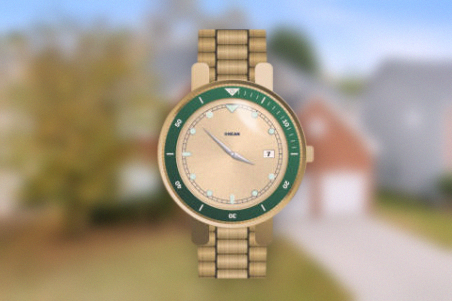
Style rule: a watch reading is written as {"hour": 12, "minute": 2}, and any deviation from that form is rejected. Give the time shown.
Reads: {"hour": 3, "minute": 52}
